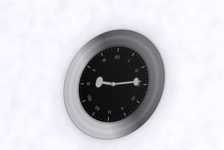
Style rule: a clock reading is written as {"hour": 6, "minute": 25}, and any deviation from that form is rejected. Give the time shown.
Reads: {"hour": 9, "minute": 14}
